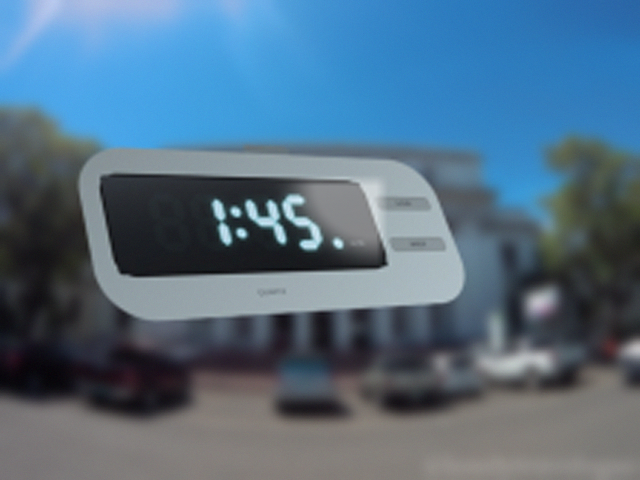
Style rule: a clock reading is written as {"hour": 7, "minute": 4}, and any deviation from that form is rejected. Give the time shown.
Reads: {"hour": 1, "minute": 45}
